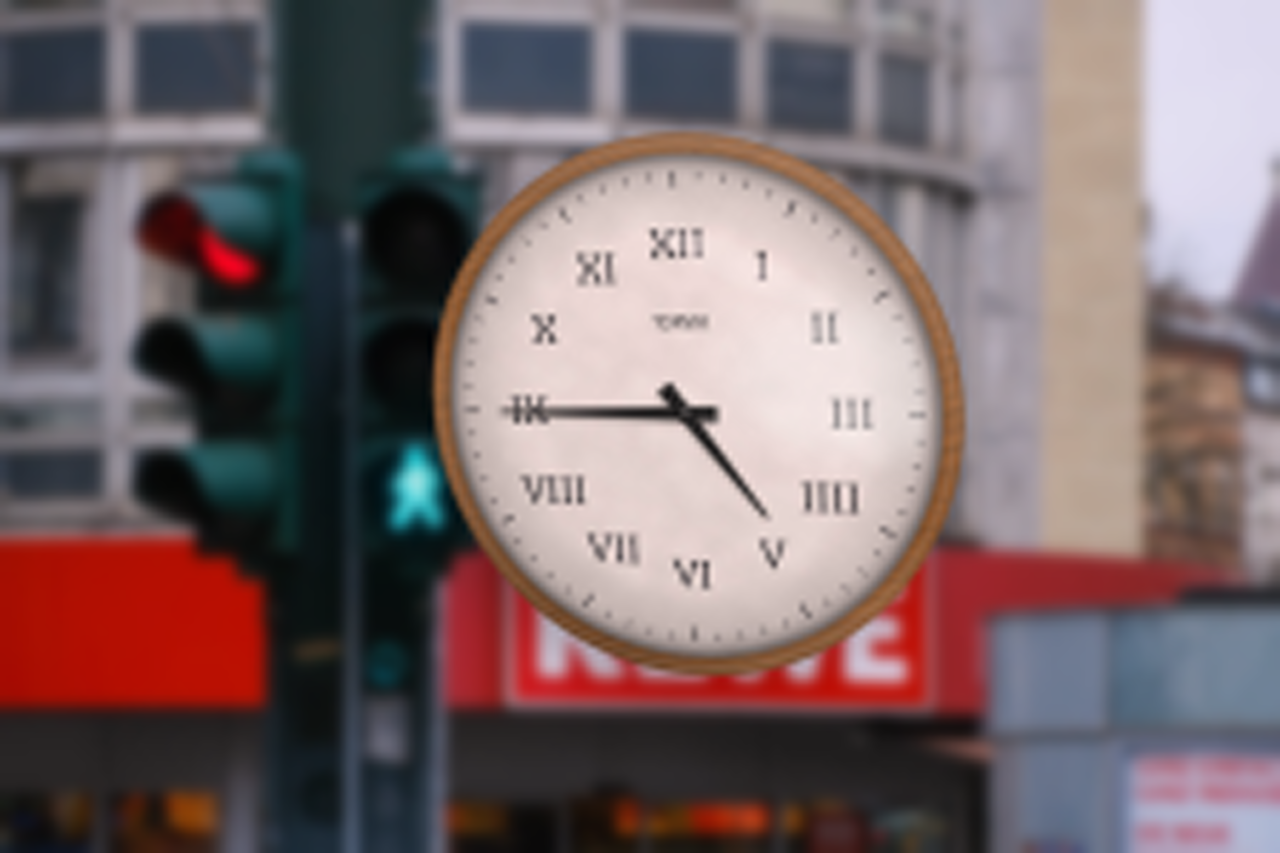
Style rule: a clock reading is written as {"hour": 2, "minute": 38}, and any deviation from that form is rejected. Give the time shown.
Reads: {"hour": 4, "minute": 45}
